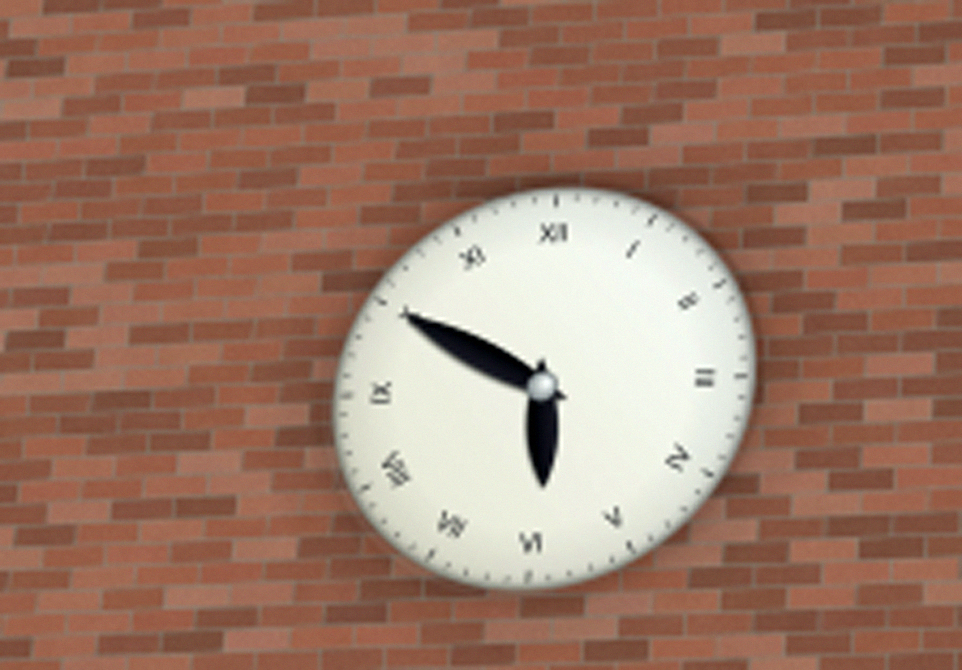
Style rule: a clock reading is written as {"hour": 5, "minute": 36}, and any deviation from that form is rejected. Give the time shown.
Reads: {"hour": 5, "minute": 50}
